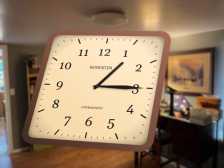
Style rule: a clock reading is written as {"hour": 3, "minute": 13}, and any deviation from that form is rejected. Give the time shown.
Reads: {"hour": 1, "minute": 15}
